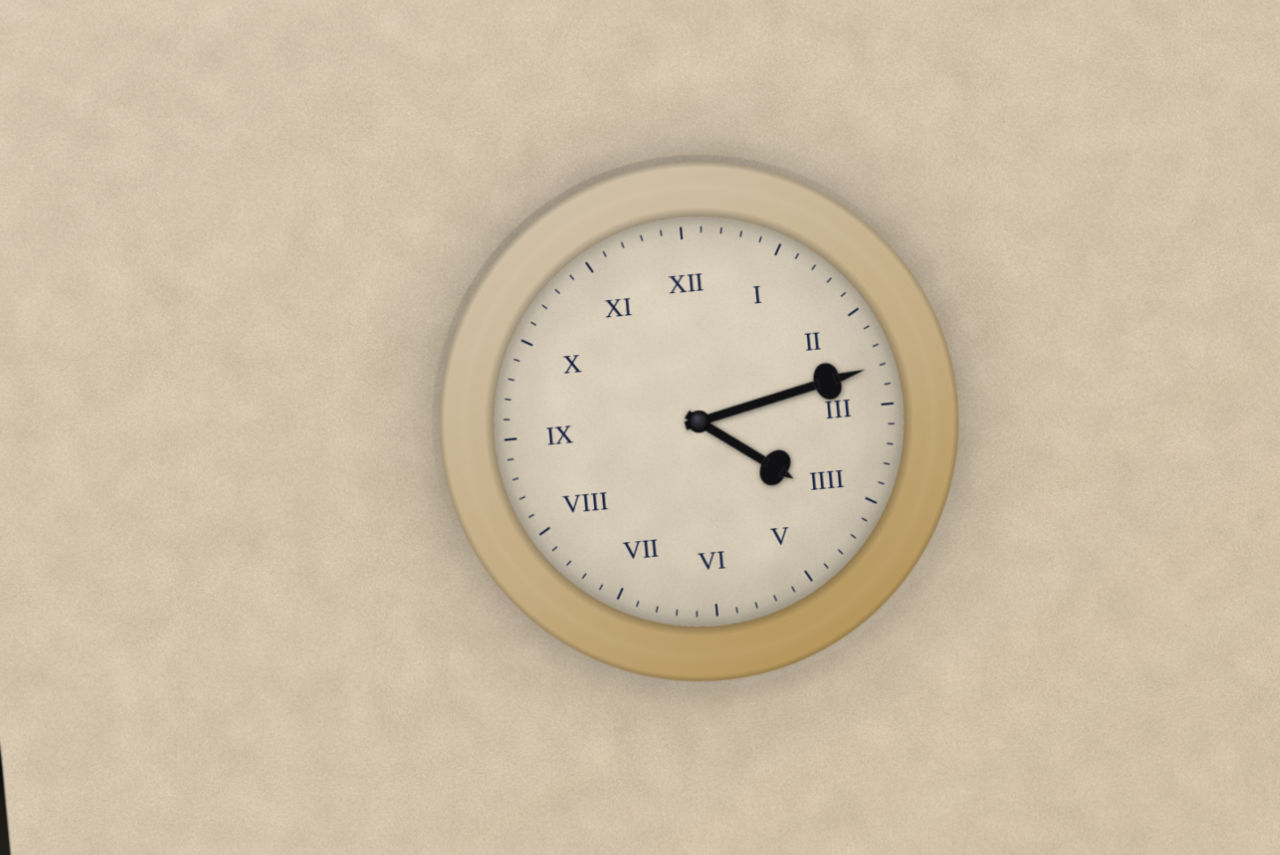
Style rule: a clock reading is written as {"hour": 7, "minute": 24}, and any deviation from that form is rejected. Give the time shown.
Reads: {"hour": 4, "minute": 13}
